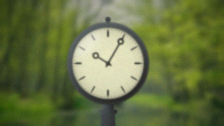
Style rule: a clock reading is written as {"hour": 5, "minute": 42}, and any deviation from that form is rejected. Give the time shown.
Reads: {"hour": 10, "minute": 5}
